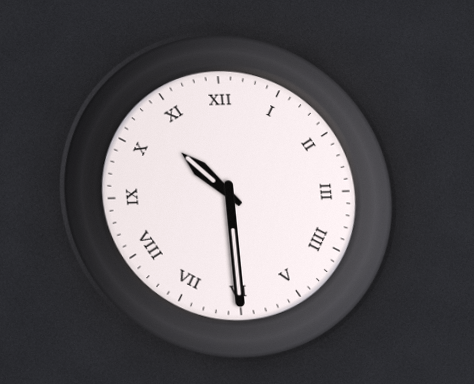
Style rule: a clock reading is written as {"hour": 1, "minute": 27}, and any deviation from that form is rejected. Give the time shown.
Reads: {"hour": 10, "minute": 30}
